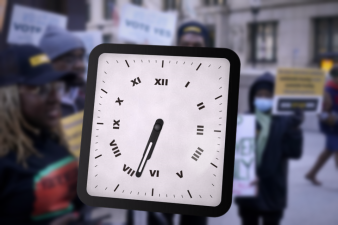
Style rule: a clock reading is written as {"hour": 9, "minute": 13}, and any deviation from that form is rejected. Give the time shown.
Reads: {"hour": 6, "minute": 33}
